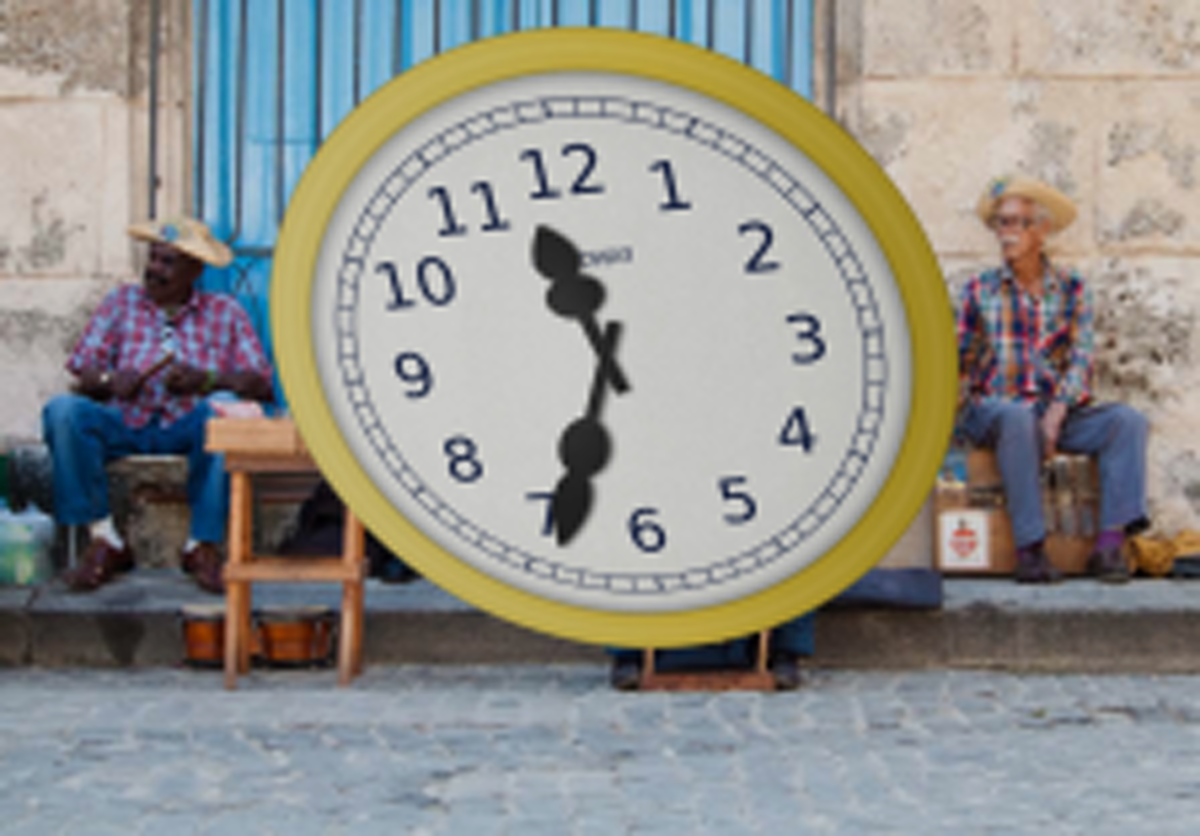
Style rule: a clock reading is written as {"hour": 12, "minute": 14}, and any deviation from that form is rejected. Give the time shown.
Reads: {"hour": 11, "minute": 34}
